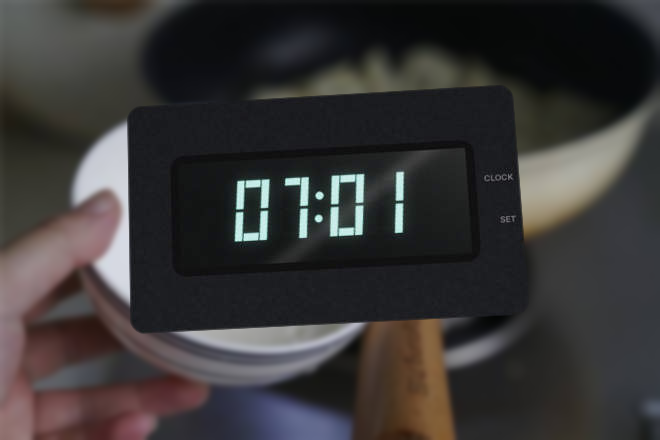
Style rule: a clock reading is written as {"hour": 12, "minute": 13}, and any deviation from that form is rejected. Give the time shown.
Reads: {"hour": 7, "minute": 1}
